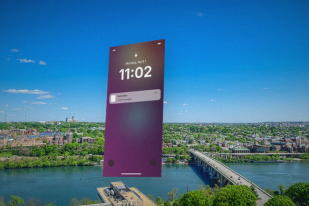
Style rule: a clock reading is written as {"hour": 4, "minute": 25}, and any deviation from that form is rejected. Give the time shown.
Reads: {"hour": 11, "minute": 2}
